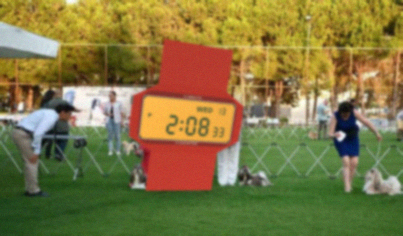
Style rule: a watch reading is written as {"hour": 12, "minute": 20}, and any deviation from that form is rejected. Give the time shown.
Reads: {"hour": 2, "minute": 8}
